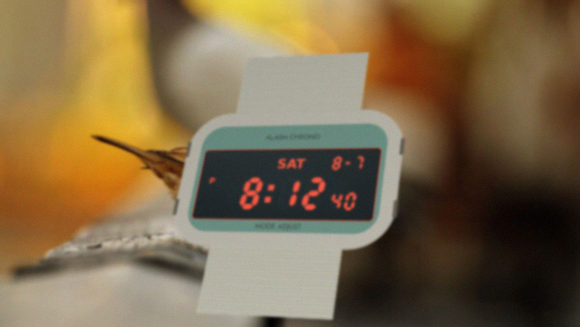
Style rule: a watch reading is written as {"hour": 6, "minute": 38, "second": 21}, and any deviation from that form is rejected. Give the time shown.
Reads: {"hour": 8, "minute": 12, "second": 40}
